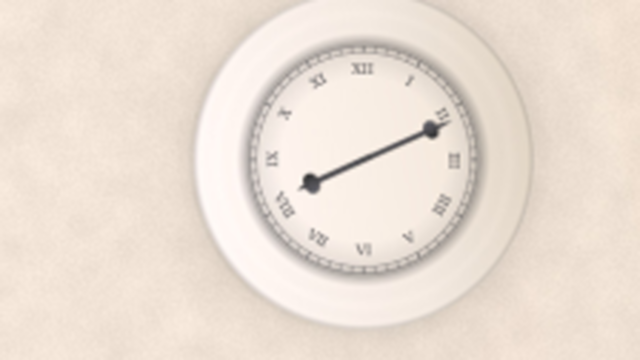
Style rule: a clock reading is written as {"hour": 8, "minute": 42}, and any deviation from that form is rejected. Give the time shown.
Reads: {"hour": 8, "minute": 11}
